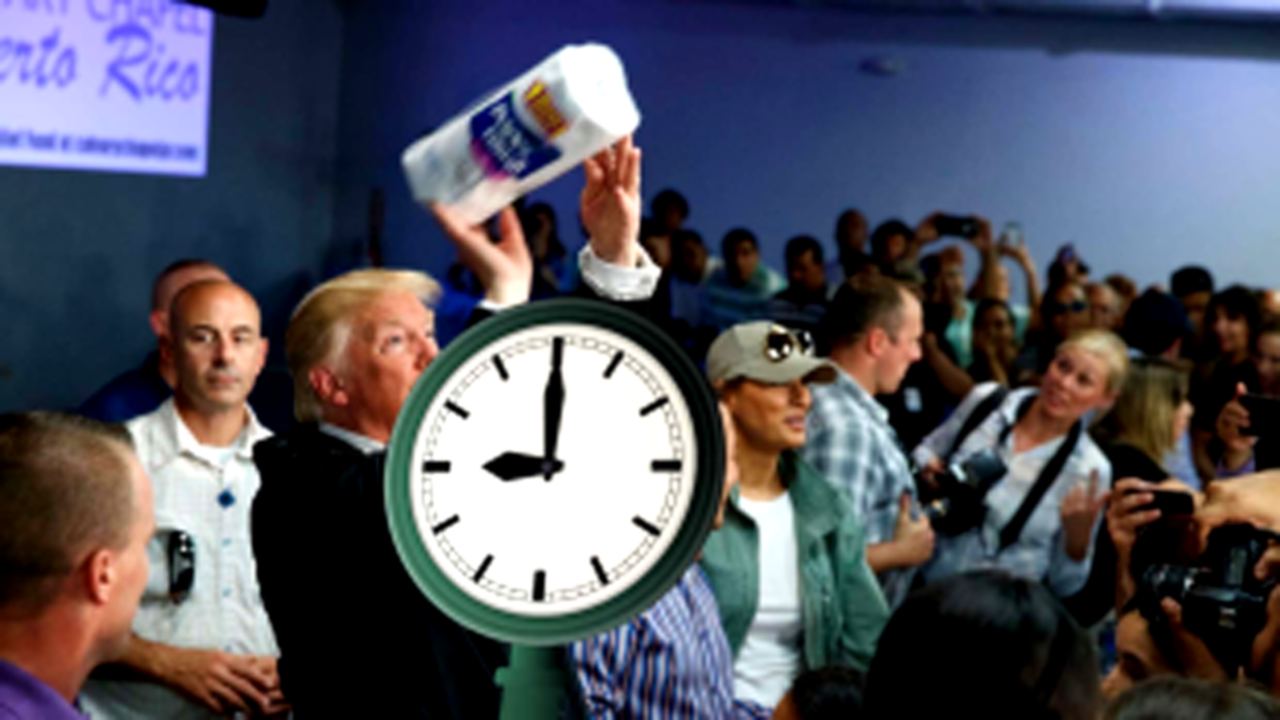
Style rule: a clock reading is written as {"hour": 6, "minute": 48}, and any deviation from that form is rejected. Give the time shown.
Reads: {"hour": 9, "minute": 0}
